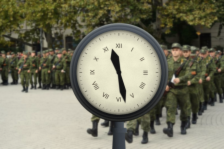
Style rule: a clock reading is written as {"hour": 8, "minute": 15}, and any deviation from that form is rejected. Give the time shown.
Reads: {"hour": 11, "minute": 28}
